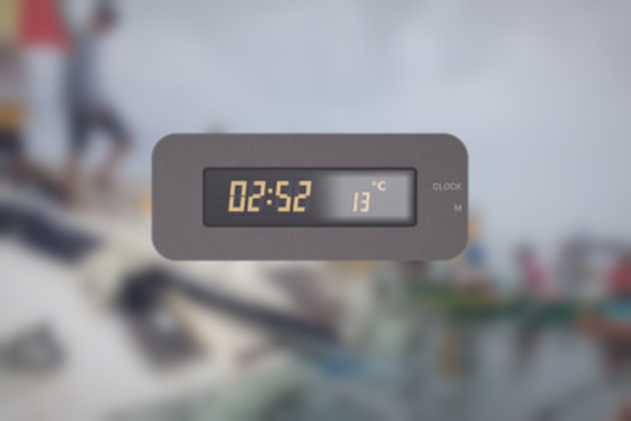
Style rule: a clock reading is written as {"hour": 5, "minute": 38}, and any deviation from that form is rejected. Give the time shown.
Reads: {"hour": 2, "minute": 52}
